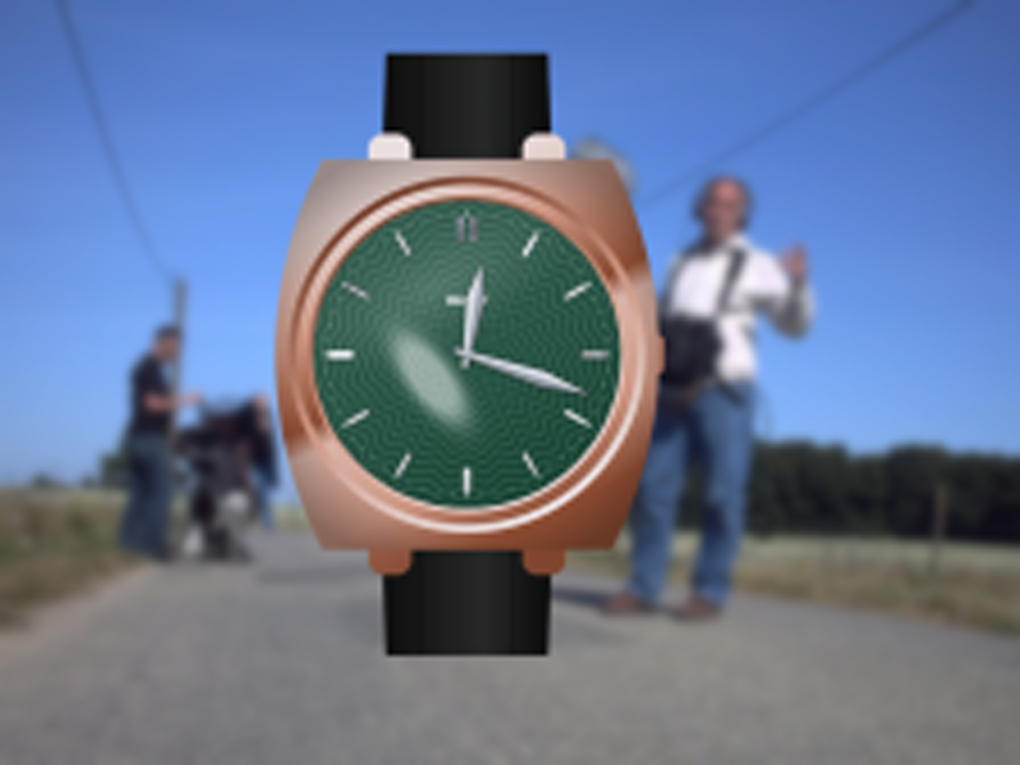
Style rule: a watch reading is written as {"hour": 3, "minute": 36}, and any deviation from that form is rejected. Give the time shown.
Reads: {"hour": 12, "minute": 18}
